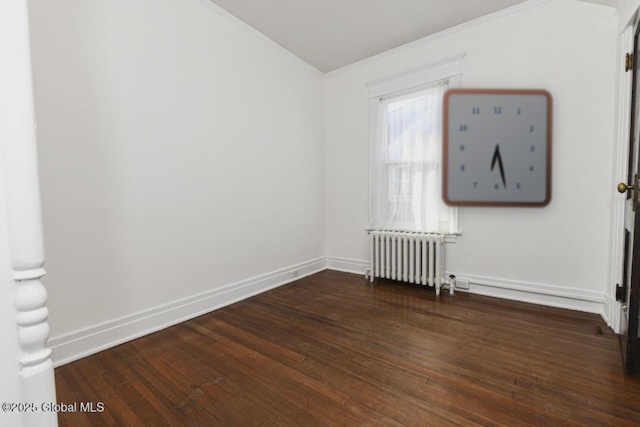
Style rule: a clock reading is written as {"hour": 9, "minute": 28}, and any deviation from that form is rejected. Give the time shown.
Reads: {"hour": 6, "minute": 28}
